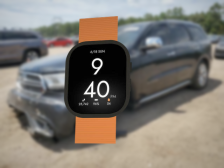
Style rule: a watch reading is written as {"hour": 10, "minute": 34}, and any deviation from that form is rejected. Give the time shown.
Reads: {"hour": 9, "minute": 40}
